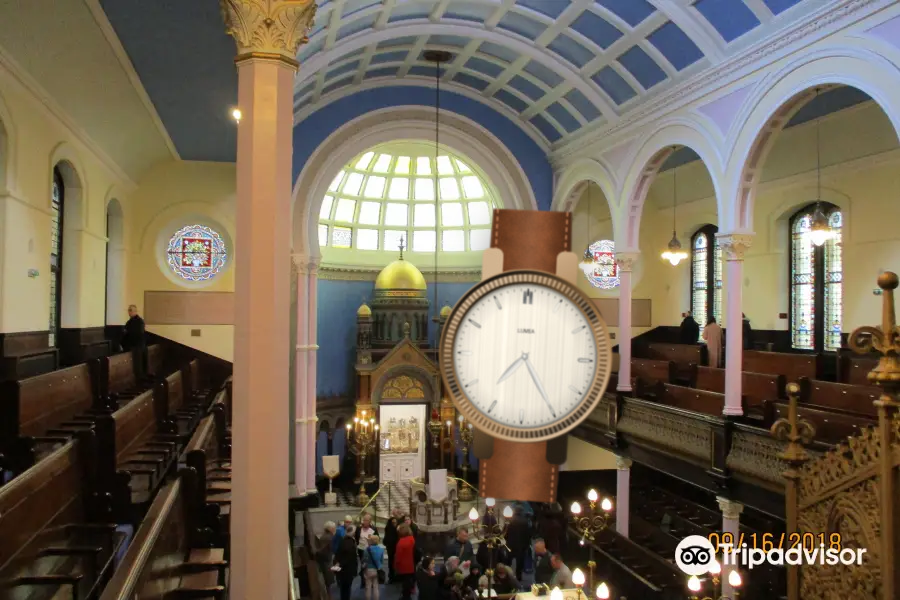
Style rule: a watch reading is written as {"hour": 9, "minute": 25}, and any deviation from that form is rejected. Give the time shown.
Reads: {"hour": 7, "minute": 25}
